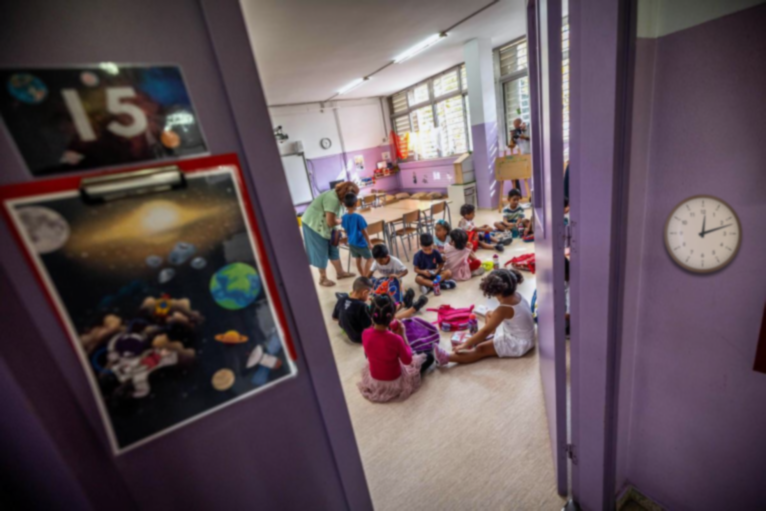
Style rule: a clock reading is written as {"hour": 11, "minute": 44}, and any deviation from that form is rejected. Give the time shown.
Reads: {"hour": 12, "minute": 12}
